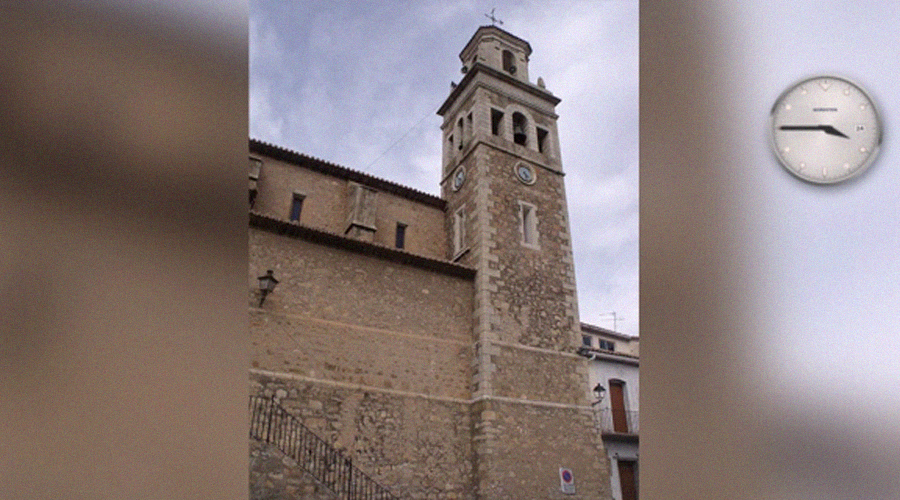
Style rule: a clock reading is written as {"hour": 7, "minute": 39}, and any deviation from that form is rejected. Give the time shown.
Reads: {"hour": 3, "minute": 45}
